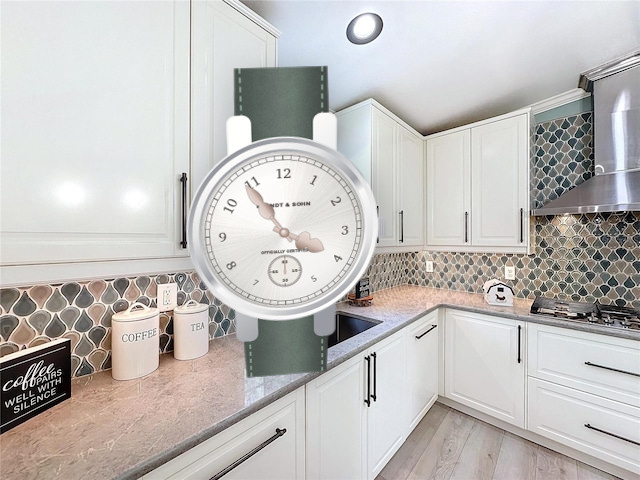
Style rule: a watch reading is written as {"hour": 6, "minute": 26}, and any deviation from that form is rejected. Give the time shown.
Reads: {"hour": 3, "minute": 54}
